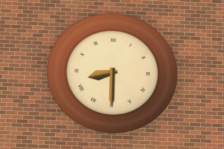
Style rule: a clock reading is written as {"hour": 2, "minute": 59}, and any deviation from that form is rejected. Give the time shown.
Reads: {"hour": 8, "minute": 30}
